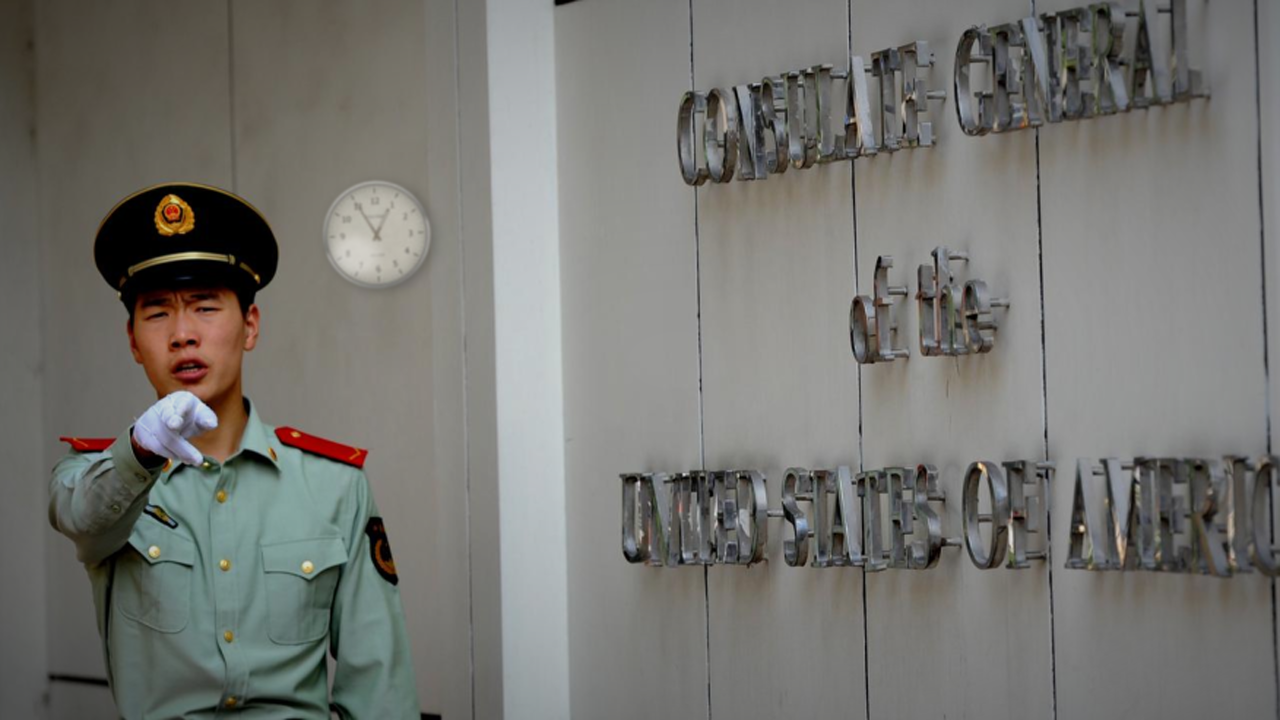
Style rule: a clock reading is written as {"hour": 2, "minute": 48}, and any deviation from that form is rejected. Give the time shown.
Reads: {"hour": 12, "minute": 55}
